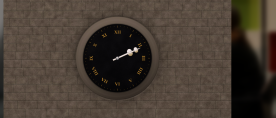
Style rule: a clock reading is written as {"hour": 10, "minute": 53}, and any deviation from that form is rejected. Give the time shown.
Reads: {"hour": 2, "minute": 11}
